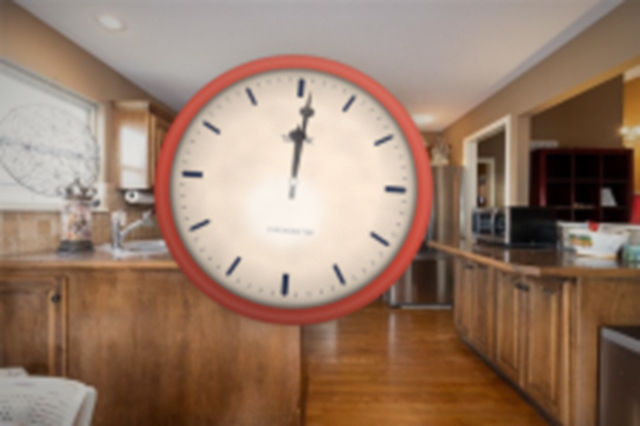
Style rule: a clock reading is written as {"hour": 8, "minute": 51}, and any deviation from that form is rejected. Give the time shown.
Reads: {"hour": 12, "minute": 1}
